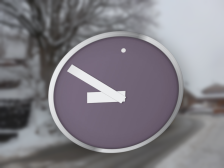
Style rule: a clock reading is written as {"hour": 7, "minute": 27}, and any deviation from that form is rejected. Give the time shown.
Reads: {"hour": 8, "minute": 50}
